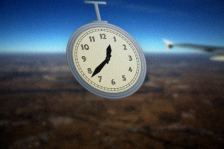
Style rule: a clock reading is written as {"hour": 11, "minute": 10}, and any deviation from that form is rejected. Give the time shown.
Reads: {"hour": 12, "minute": 38}
